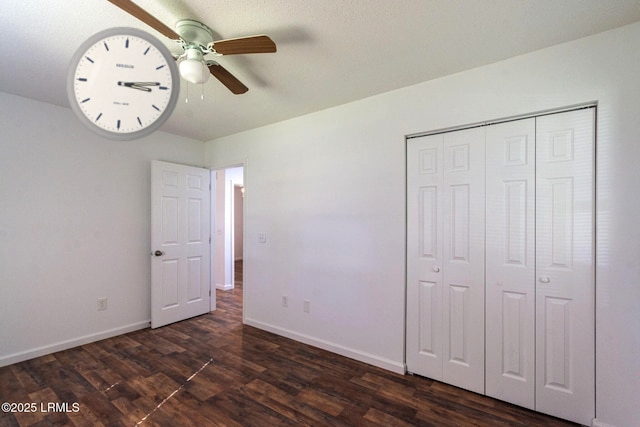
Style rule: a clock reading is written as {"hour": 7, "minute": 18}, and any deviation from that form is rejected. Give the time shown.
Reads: {"hour": 3, "minute": 14}
